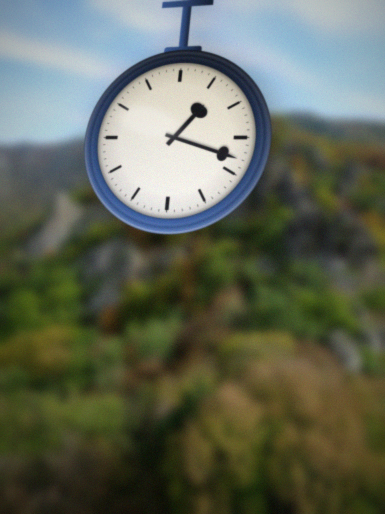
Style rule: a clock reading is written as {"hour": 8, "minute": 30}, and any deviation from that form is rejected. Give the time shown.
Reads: {"hour": 1, "minute": 18}
